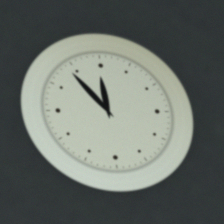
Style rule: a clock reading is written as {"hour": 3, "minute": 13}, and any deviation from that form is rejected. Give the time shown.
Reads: {"hour": 11, "minute": 54}
